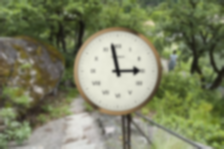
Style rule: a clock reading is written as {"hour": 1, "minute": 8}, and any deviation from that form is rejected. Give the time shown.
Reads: {"hour": 2, "minute": 58}
